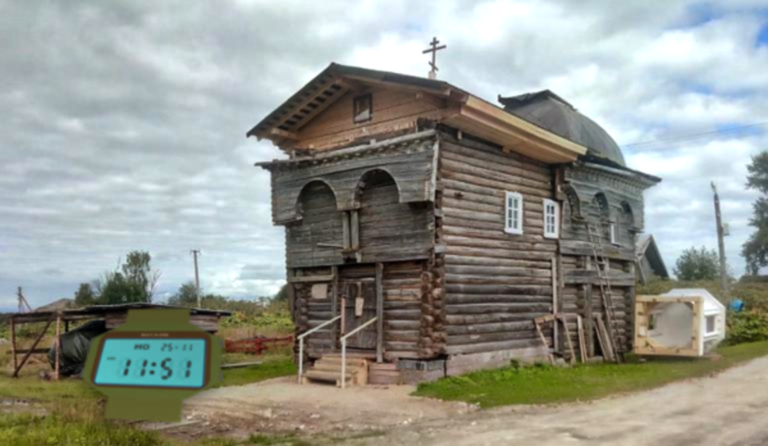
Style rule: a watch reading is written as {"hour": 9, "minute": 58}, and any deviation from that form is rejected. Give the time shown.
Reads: {"hour": 11, "minute": 51}
